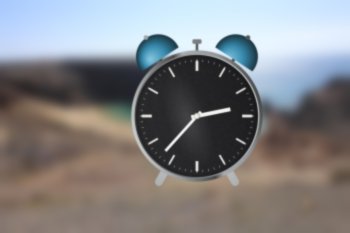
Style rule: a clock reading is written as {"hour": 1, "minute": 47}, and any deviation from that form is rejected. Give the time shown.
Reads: {"hour": 2, "minute": 37}
